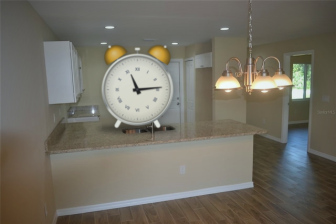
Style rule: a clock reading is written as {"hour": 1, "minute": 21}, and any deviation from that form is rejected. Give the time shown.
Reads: {"hour": 11, "minute": 14}
